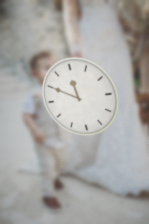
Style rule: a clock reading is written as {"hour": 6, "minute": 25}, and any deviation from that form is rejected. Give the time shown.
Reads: {"hour": 11, "minute": 50}
